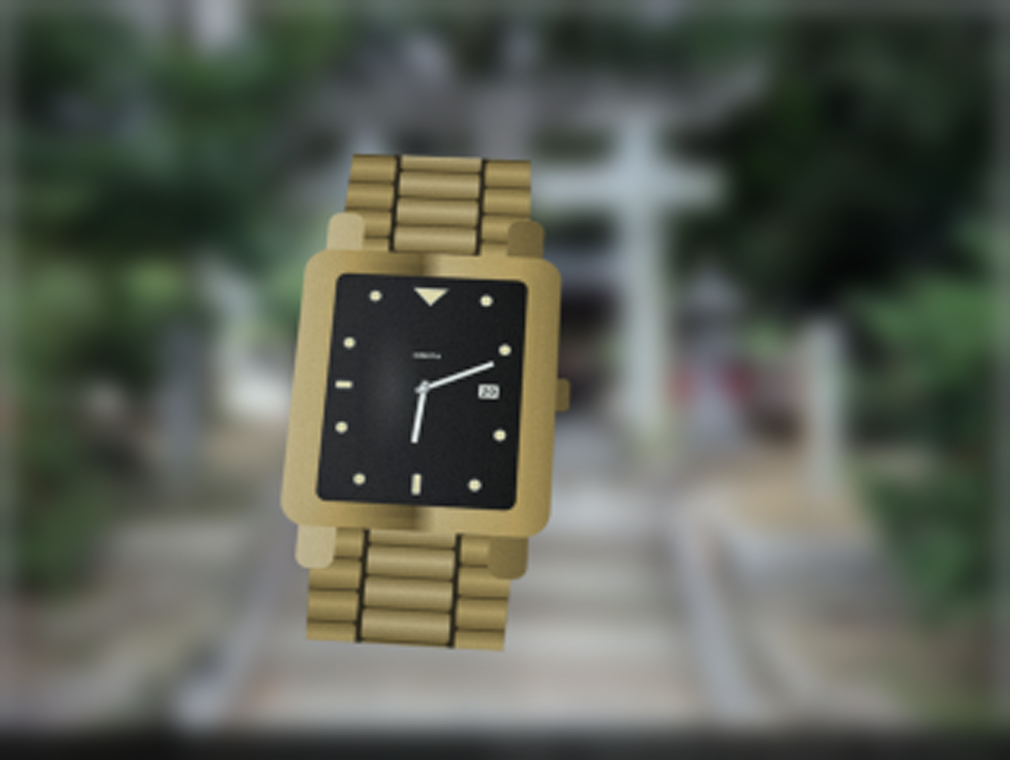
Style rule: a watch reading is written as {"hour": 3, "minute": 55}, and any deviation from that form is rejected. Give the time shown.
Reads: {"hour": 6, "minute": 11}
